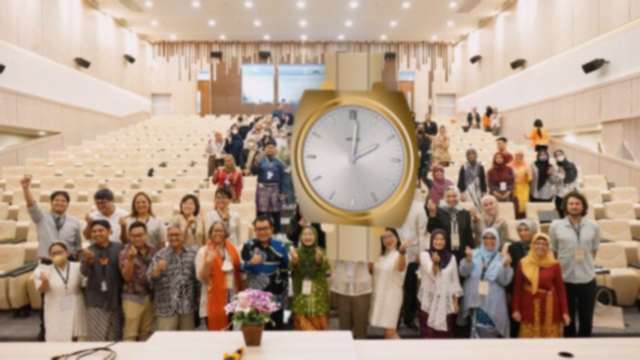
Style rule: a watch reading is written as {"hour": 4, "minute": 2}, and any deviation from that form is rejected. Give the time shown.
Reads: {"hour": 2, "minute": 1}
